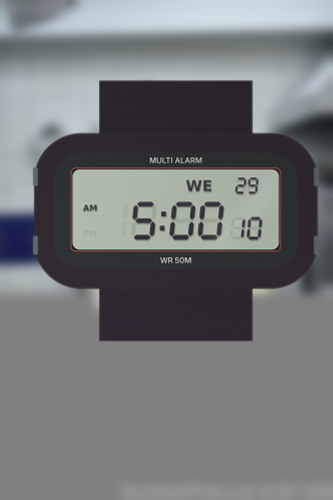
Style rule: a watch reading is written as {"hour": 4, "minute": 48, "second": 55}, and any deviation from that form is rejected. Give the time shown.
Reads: {"hour": 5, "minute": 0, "second": 10}
